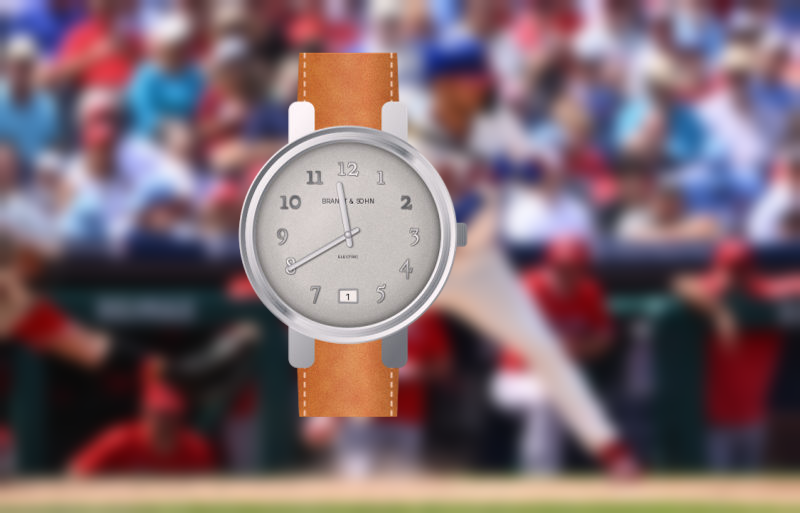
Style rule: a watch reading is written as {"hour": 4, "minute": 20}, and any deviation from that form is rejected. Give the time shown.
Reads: {"hour": 11, "minute": 40}
